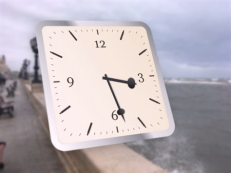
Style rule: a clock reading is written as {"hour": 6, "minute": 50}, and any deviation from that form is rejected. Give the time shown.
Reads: {"hour": 3, "minute": 28}
